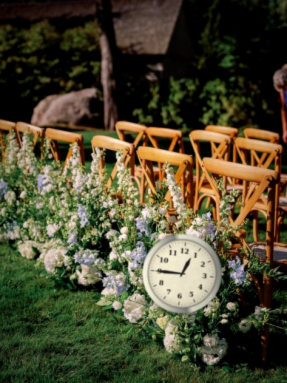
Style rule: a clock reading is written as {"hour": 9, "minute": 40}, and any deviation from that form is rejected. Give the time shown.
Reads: {"hour": 12, "minute": 45}
